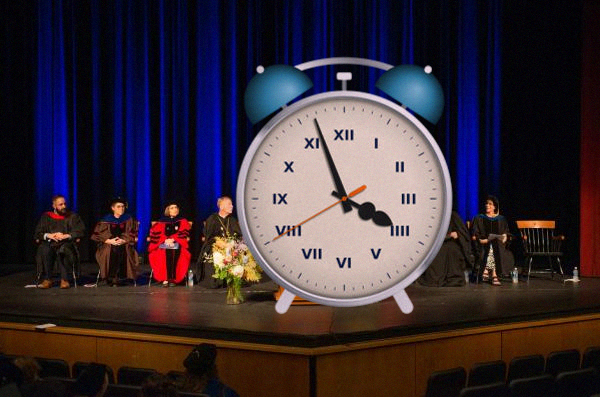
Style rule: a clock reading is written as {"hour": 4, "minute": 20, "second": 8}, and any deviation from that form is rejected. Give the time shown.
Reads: {"hour": 3, "minute": 56, "second": 40}
